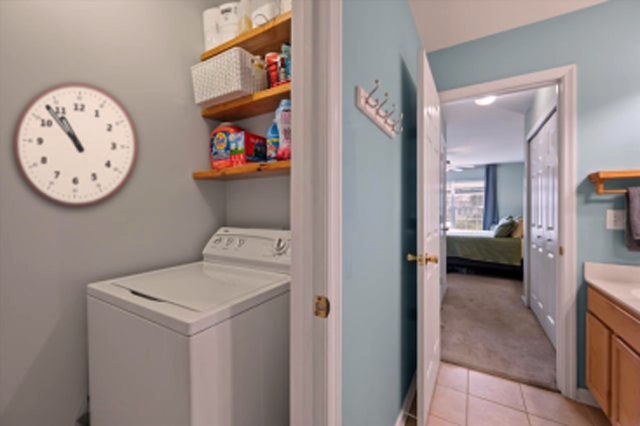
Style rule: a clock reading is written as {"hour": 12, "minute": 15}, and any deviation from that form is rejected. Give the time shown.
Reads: {"hour": 10, "minute": 53}
